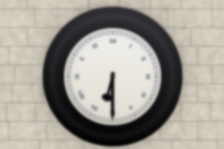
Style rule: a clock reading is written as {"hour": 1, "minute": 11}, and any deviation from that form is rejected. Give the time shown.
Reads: {"hour": 6, "minute": 30}
